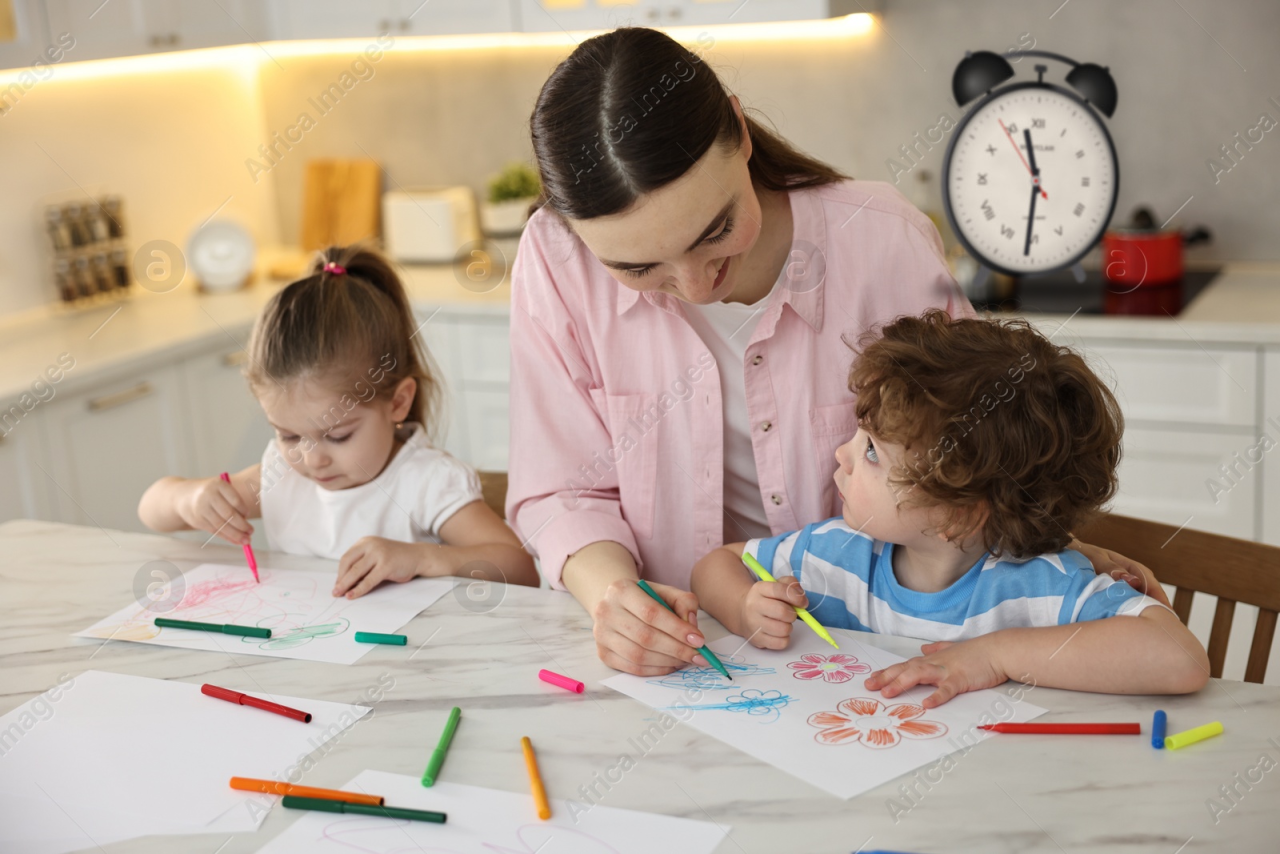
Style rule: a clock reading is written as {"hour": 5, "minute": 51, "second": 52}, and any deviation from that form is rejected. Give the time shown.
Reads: {"hour": 11, "minute": 30, "second": 54}
